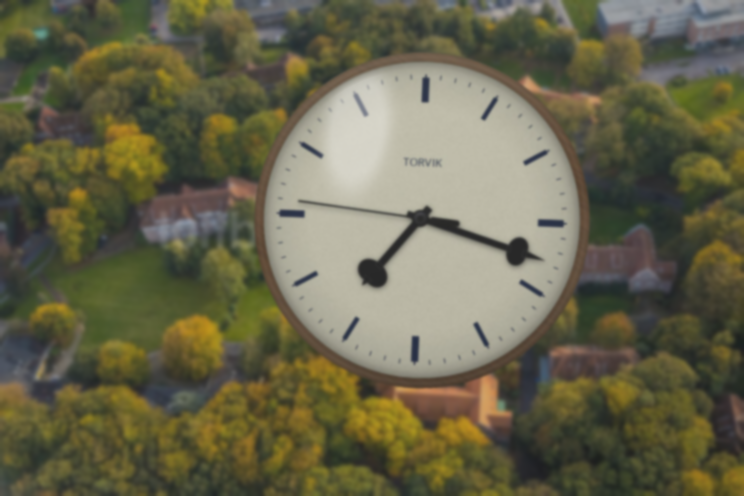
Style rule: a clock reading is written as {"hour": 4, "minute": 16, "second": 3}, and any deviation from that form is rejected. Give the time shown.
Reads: {"hour": 7, "minute": 17, "second": 46}
